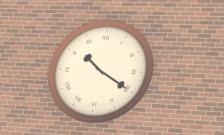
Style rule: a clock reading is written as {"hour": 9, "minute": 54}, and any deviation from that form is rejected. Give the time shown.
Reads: {"hour": 10, "minute": 20}
